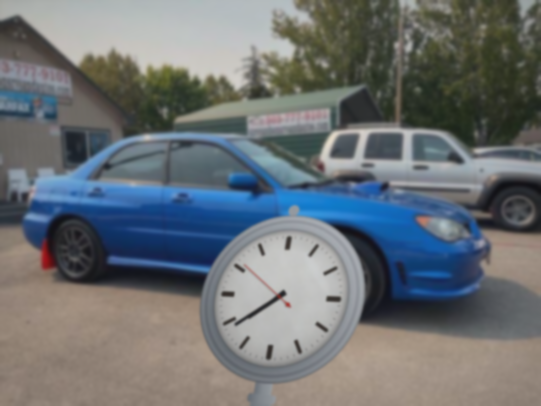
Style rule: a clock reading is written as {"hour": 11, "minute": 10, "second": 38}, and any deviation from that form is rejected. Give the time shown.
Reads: {"hour": 7, "minute": 38, "second": 51}
